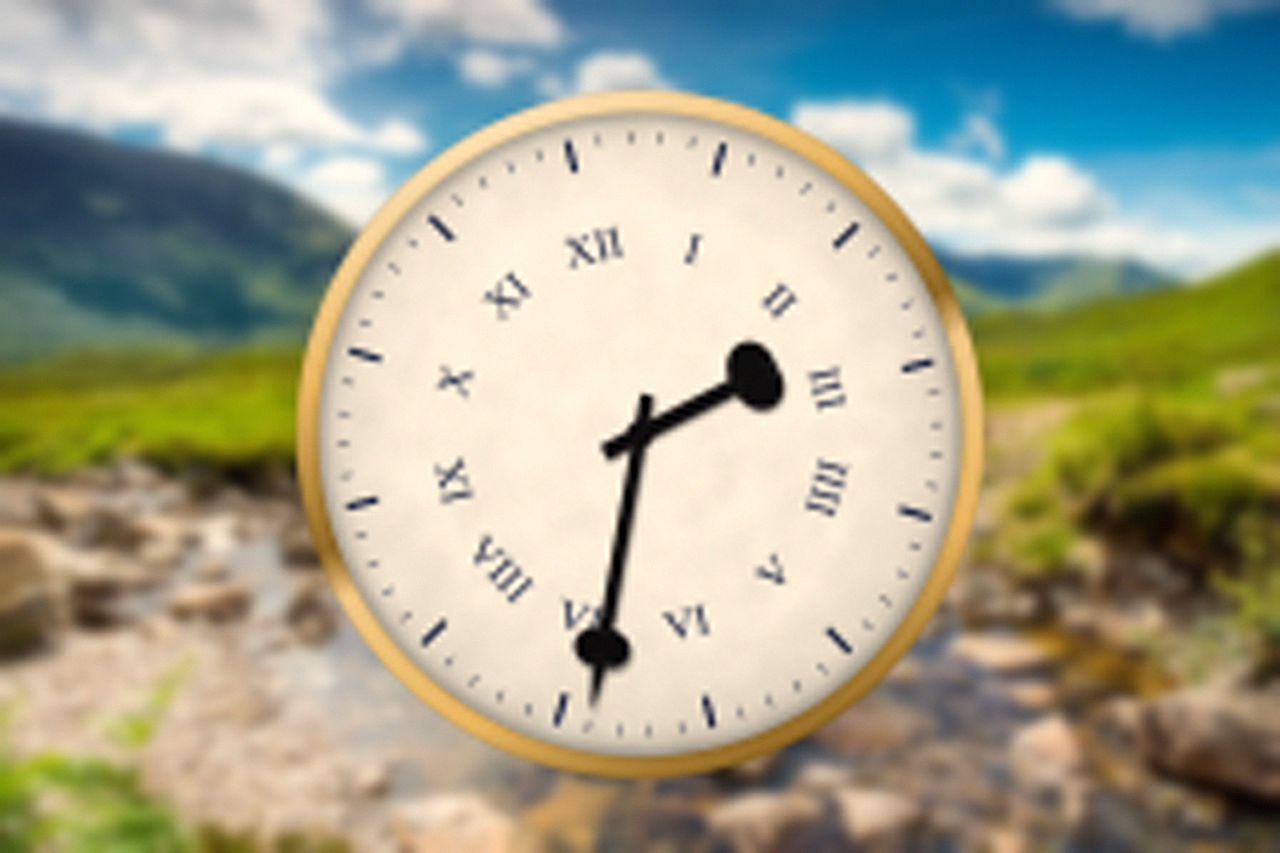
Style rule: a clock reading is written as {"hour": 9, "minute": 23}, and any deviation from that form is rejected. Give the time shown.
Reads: {"hour": 2, "minute": 34}
